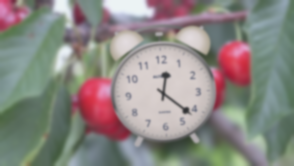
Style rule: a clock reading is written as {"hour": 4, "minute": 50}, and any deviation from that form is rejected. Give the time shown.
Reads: {"hour": 12, "minute": 22}
